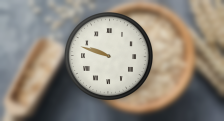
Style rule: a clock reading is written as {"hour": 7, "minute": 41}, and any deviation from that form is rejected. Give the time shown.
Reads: {"hour": 9, "minute": 48}
